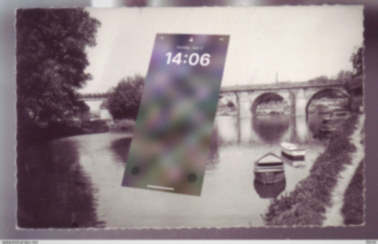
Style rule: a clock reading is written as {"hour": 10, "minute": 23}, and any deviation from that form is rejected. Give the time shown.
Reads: {"hour": 14, "minute": 6}
